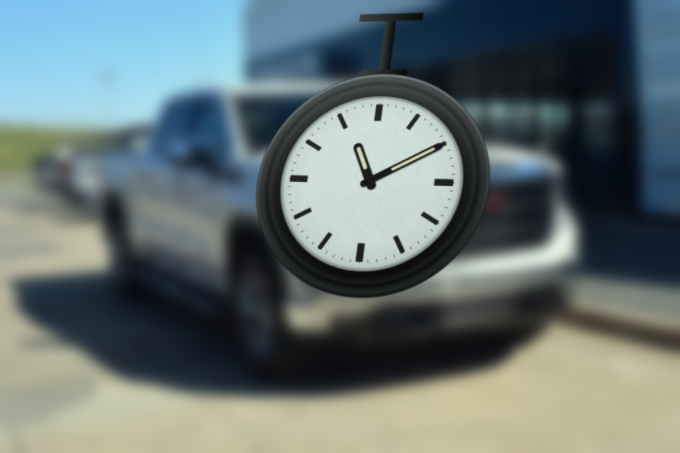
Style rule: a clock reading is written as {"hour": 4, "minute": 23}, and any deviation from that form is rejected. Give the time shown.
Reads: {"hour": 11, "minute": 10}
